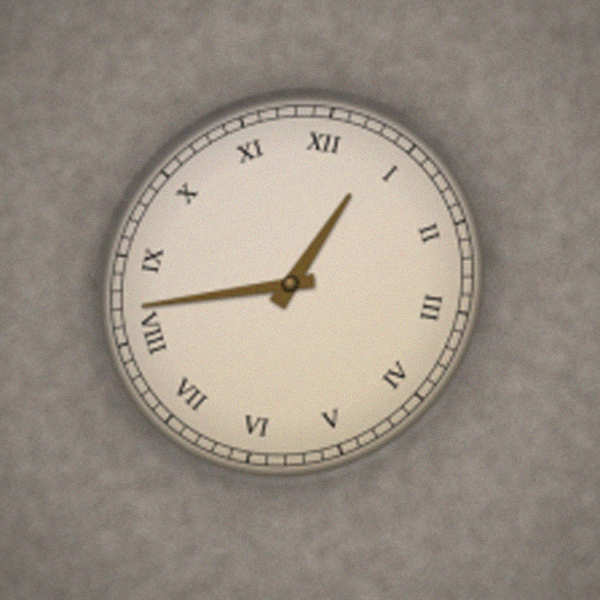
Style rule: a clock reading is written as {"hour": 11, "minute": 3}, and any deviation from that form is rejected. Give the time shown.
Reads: {"hour": 12, "minute": 42}
